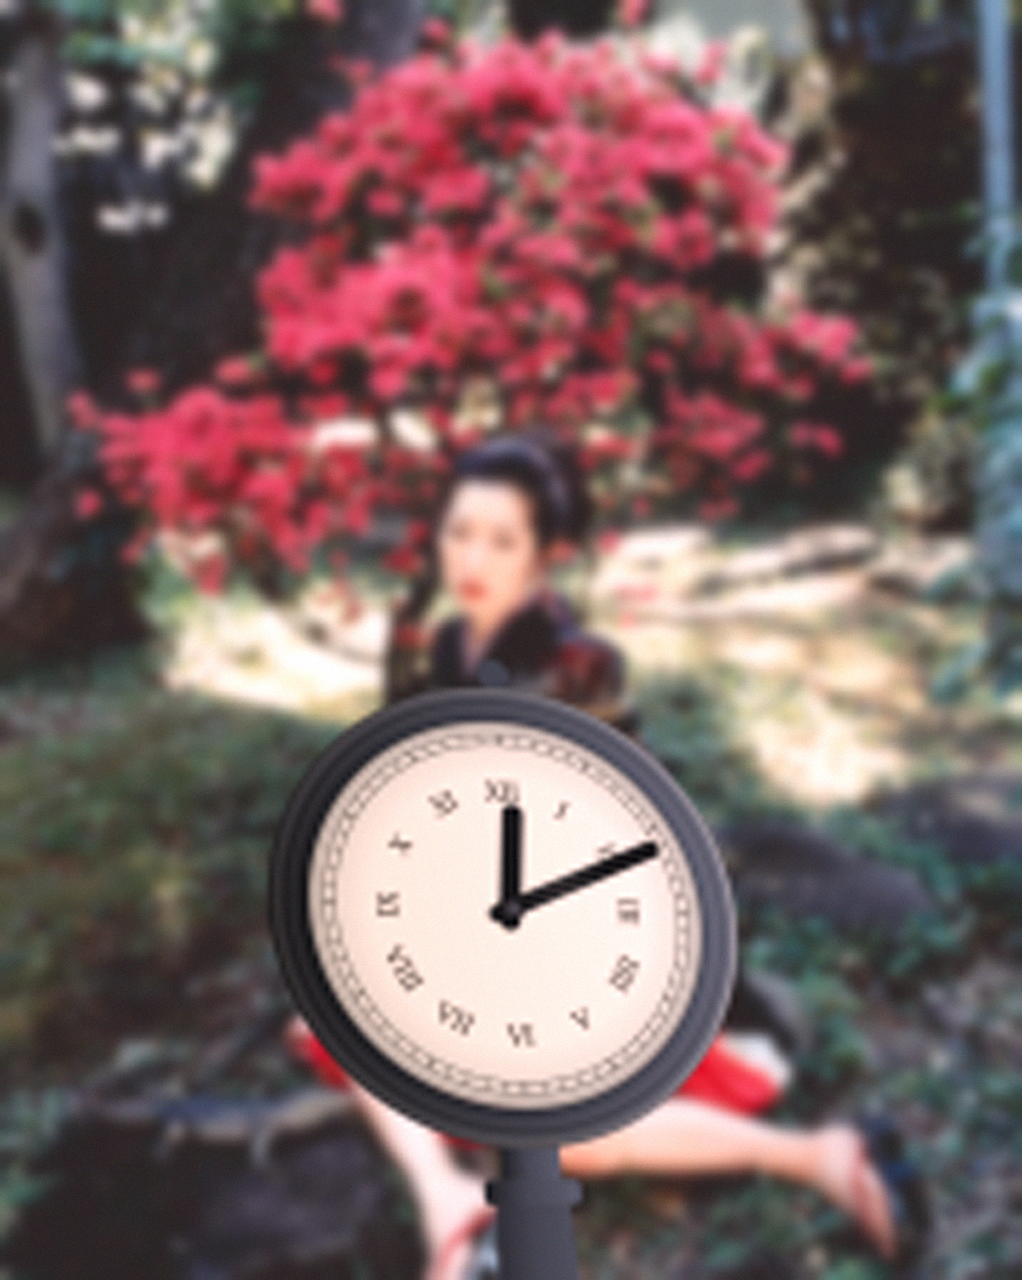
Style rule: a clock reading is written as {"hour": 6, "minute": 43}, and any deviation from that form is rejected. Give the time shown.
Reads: {"hour": 12, "minute": 11}
